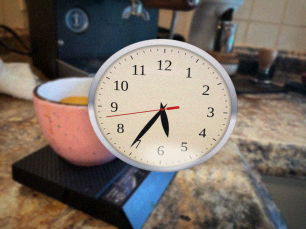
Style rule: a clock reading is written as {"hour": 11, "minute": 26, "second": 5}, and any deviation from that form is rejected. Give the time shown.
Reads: {"hour": 5, "minute": 35, "second": 43}
